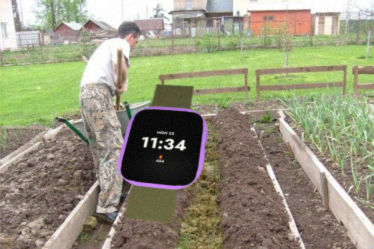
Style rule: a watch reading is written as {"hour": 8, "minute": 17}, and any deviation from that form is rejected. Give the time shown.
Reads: {"hour": 11, "minute": 34}
